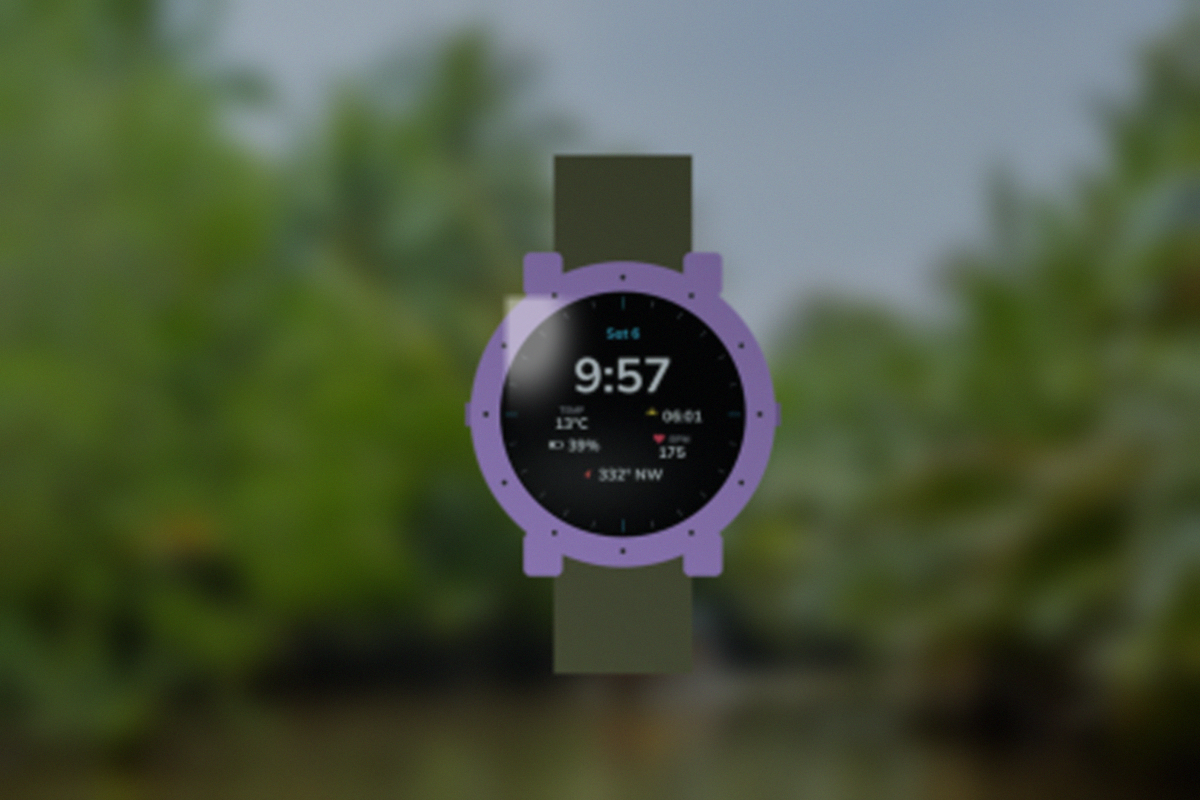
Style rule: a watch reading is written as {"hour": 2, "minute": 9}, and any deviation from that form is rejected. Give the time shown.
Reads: {"hour": 9, "minute": 57}
